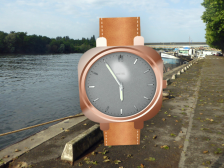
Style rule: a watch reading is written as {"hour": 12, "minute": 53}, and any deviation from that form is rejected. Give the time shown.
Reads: {"hour": 5, "minute": 55}
